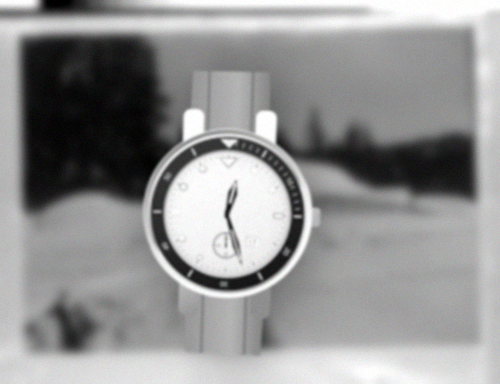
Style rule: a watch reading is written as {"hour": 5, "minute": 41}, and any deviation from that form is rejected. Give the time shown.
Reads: {"hour": 12, "minute": 27}
